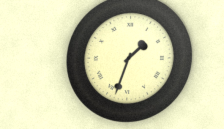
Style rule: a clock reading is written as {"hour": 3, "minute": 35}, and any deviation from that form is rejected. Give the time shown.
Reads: {"hour": 1, "minute": 33}
